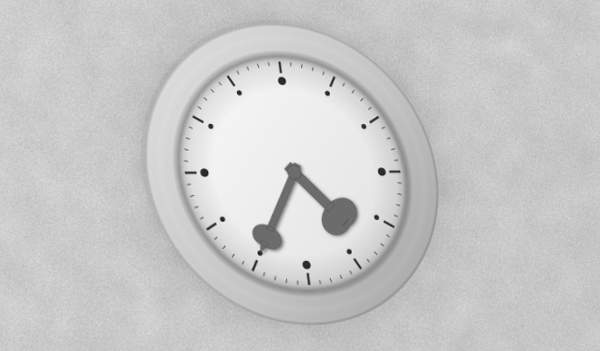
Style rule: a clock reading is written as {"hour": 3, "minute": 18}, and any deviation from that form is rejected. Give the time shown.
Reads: {"hour": 4, "minute": 35}
